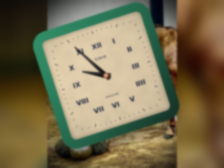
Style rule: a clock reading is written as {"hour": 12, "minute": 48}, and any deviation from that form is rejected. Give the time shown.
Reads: {"hour": 9, "minute": 55}
